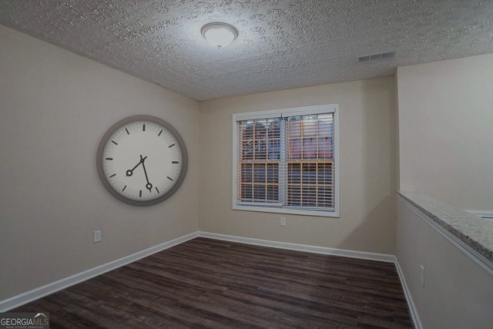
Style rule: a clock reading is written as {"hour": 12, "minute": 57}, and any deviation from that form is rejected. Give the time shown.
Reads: {"hour": 7, "minute": 27}
